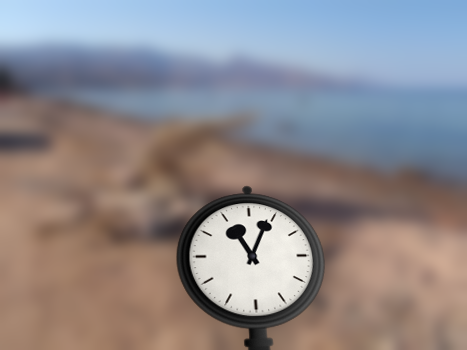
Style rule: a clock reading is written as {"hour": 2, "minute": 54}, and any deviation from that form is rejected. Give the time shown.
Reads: {"hour": 11, "minute": 4}
